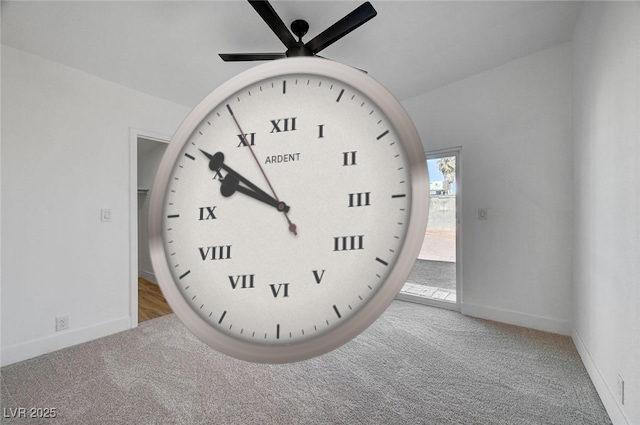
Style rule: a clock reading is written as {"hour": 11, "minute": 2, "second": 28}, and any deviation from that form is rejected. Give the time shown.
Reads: {"hour": 9, "minute": 50, "second": 55}
